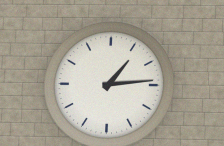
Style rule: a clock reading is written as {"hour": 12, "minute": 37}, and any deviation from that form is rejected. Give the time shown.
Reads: {"hour": 1, "minute": 14}
